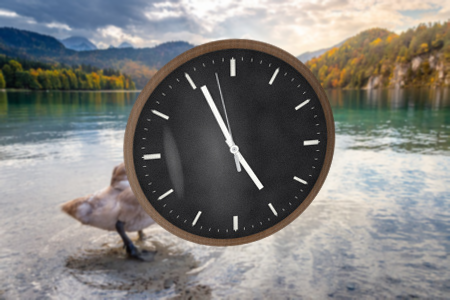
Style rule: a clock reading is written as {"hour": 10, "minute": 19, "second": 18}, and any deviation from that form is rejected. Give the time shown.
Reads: {"hour": 4, "minute": 55, "second": 58}
